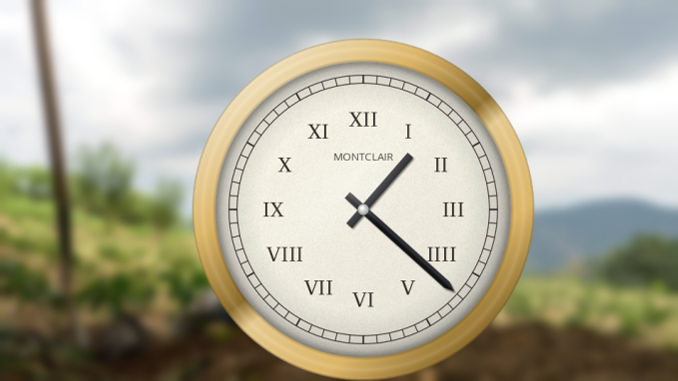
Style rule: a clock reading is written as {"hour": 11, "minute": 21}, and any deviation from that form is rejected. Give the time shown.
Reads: {"hour": 1, "minute": 22}
